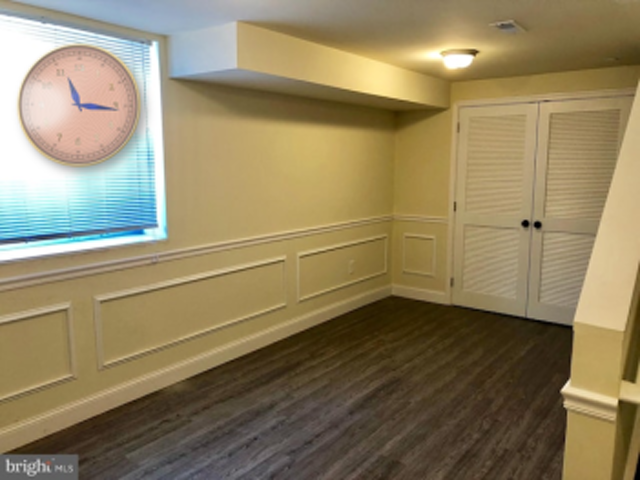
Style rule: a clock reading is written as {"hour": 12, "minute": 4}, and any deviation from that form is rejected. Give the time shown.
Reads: {"hour": 11, "minute": 16}
